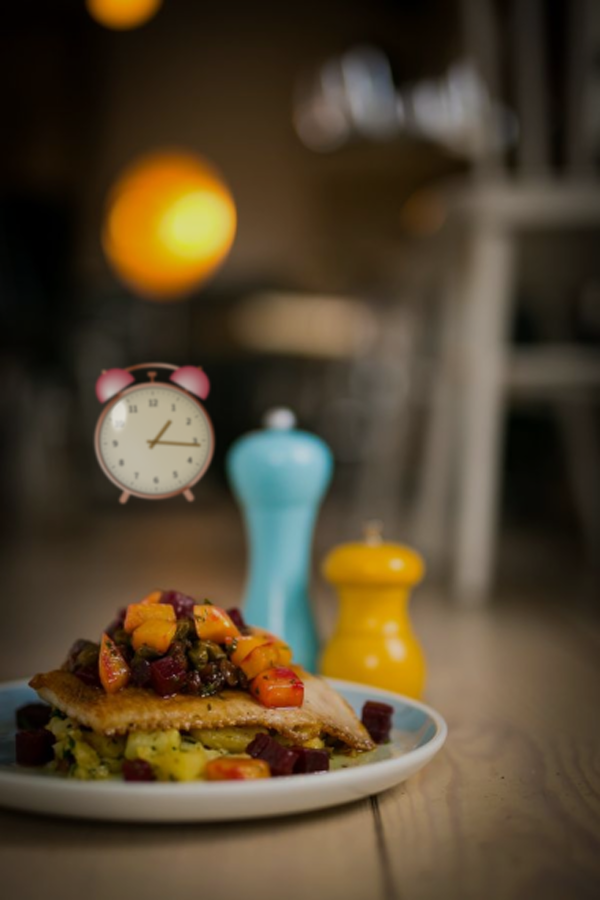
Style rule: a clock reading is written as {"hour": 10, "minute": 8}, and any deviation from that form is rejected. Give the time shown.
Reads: {"hour": 1, "minute": 16}
